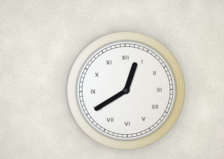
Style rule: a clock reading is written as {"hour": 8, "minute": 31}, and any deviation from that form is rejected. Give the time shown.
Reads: {"hour": 12, "minute": 40}
